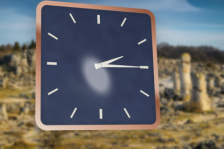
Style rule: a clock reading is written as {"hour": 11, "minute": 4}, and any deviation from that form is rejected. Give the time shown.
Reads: {"hour": 2, "minute": 15}
